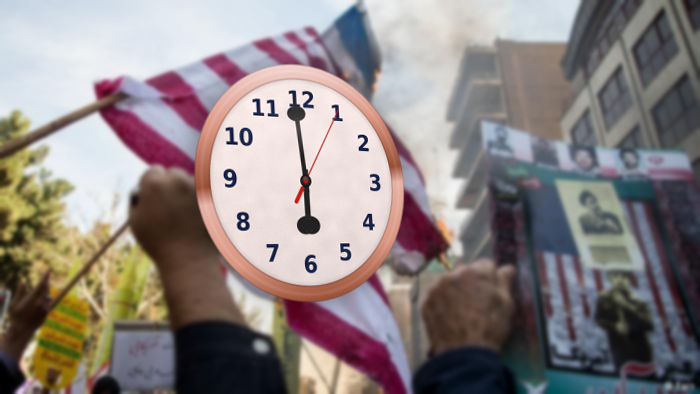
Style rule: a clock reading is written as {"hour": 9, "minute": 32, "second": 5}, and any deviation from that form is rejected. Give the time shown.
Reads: {"hour": 5, "minute": 59, "second": 5}
